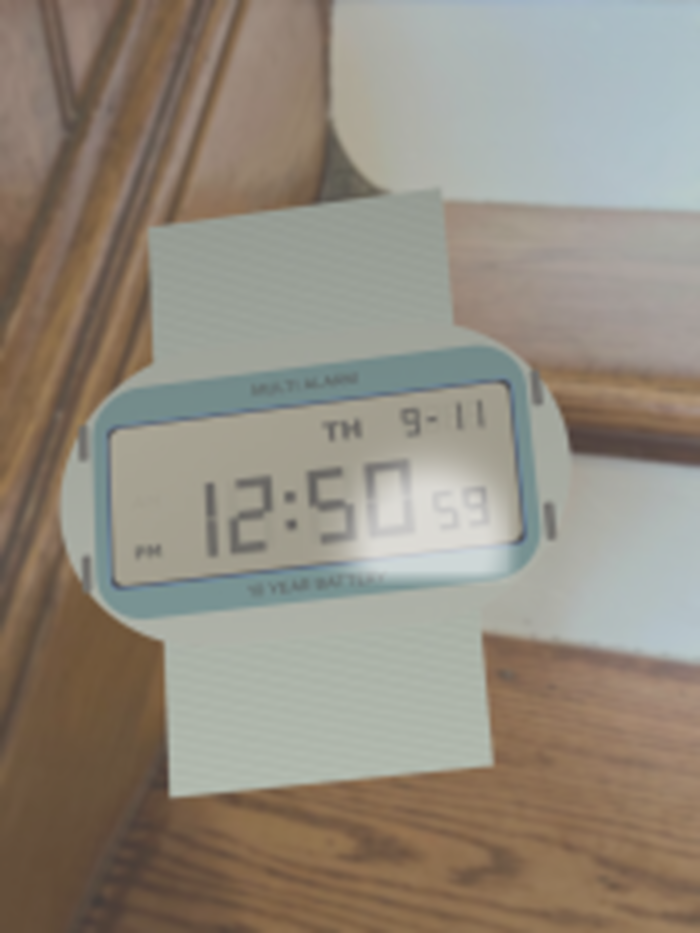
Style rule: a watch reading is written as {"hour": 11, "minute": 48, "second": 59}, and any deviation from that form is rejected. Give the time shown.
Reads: {"hour": 12, "minute": 50, "second": 59}
